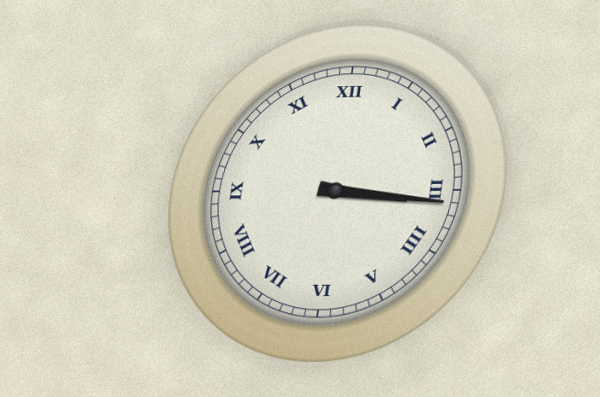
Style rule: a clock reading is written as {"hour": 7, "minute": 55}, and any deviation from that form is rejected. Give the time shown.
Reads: {"hour": 3, "minute": 16}
